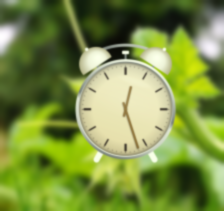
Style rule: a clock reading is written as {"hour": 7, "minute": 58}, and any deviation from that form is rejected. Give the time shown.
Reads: {"hour": 12, "minute": 27}
